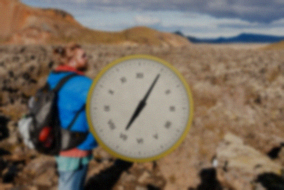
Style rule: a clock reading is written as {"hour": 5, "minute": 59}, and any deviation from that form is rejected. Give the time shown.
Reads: {"hour": 7, "minute": 5}
